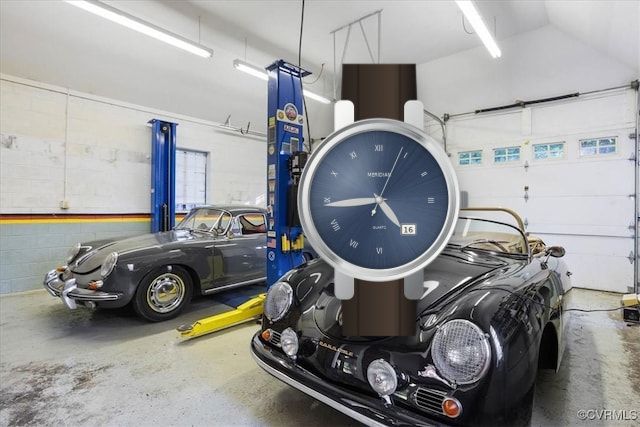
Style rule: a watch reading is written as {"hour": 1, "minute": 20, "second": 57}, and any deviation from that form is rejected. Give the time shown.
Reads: {"hour": 4, "minute": 44, "second": 4}
